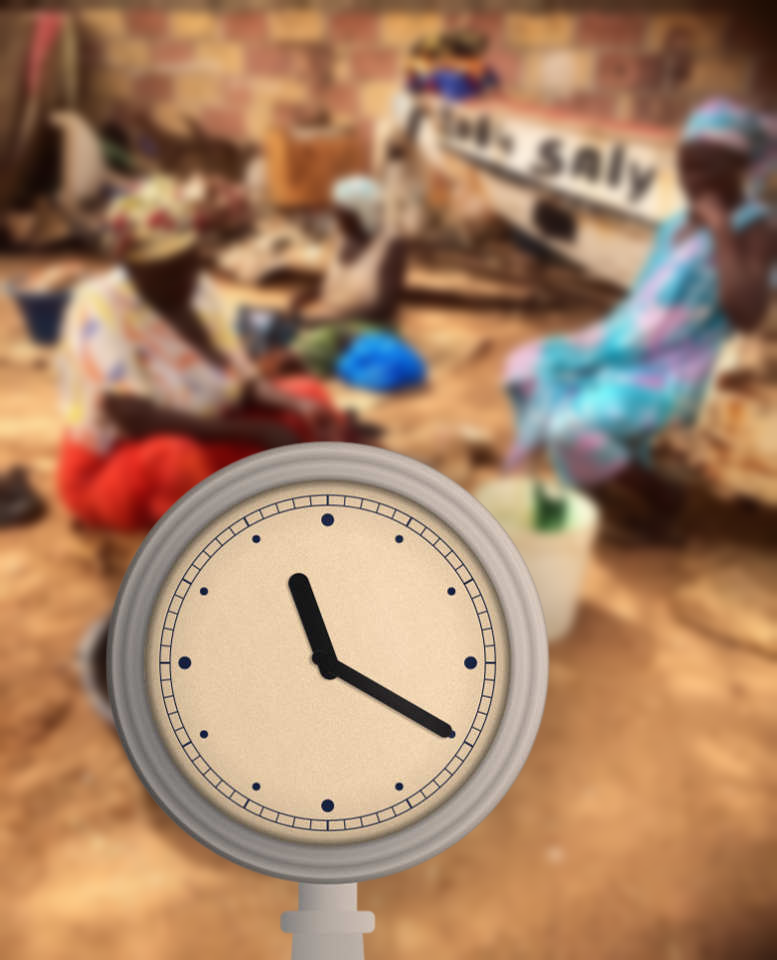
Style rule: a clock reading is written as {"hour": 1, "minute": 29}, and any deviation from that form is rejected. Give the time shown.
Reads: {"hour": 11, "minute": 20}
